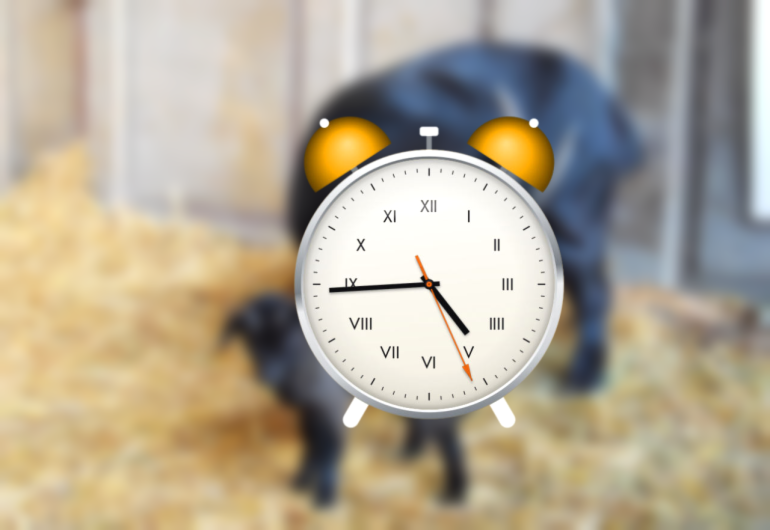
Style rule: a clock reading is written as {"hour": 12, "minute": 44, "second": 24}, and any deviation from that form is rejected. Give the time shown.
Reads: {"hour": 4, "minute": 44, "second": 26}
